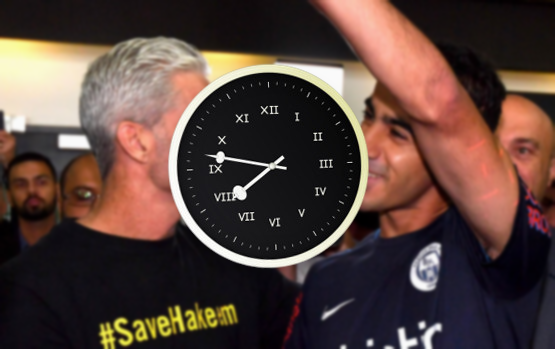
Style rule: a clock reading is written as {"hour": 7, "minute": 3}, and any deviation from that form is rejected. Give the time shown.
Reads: {"hour": 7, "minute": 47}
